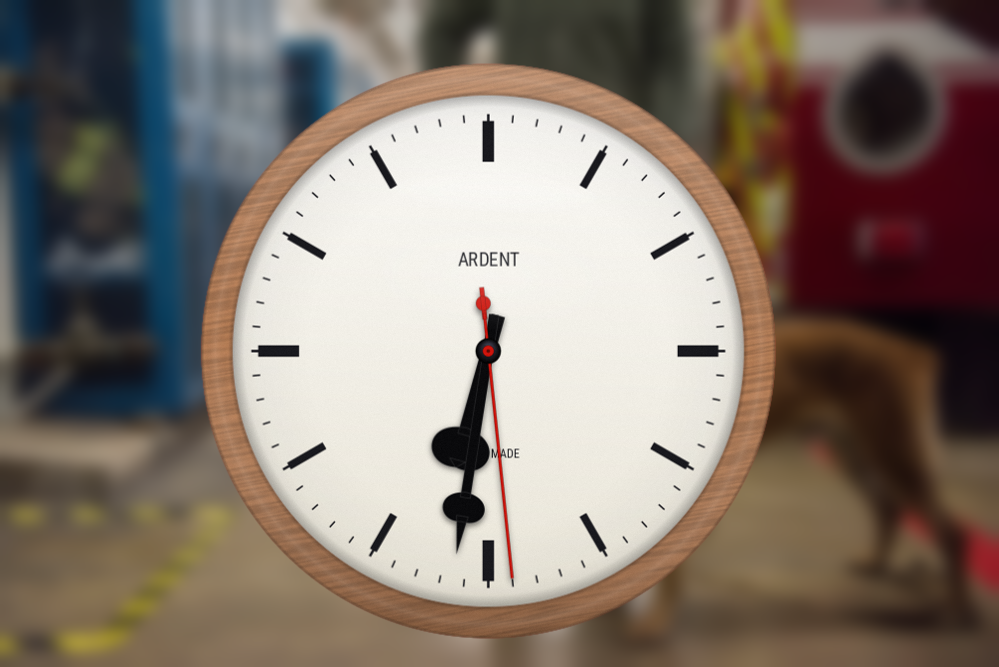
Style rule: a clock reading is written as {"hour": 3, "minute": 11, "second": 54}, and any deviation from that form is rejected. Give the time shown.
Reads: {"hour": 6, "minute": 31, "second": 29}
